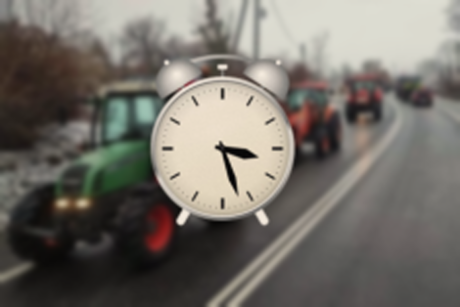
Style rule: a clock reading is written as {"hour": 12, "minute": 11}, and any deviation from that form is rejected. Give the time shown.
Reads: {"hour": 3, "minute": 27}
